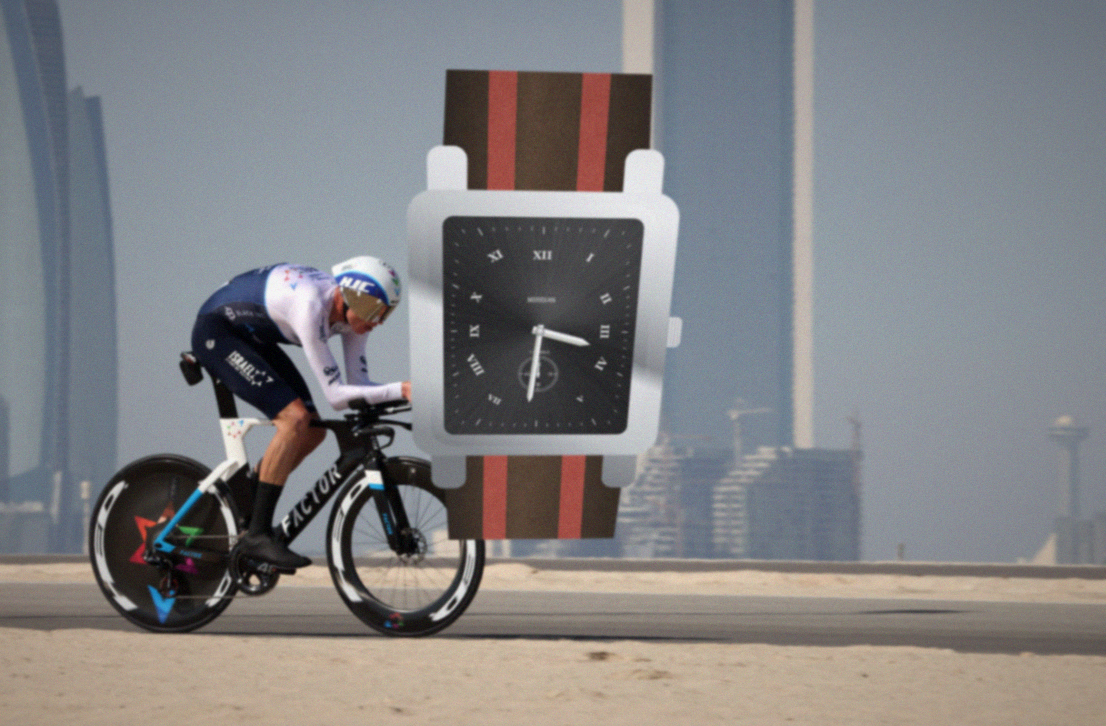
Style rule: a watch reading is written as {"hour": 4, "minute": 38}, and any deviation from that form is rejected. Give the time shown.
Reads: {"hour": 3, "minute": 31}
